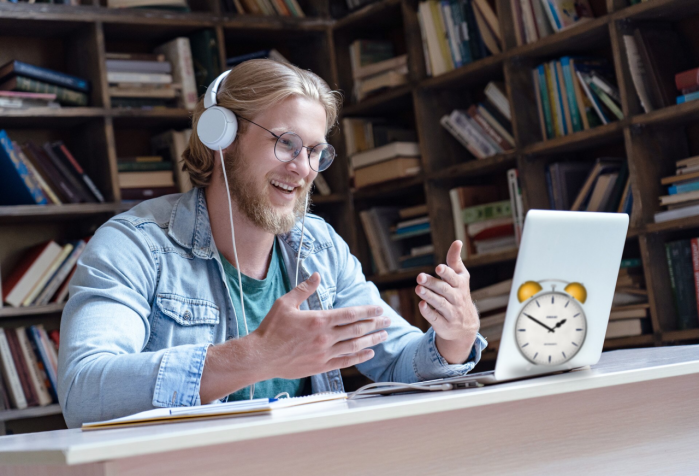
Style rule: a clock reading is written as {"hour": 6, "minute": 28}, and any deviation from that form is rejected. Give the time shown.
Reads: {"hour": 1, "minute": 50}
